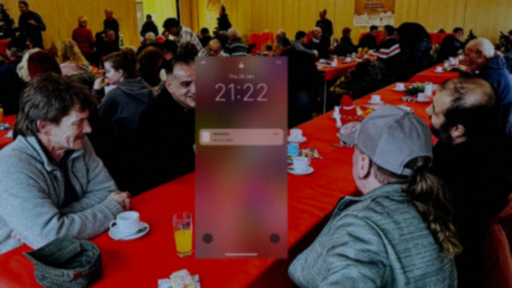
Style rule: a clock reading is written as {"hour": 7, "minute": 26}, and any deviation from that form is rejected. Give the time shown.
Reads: {"hour": 21, "minute": 22}
